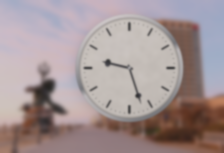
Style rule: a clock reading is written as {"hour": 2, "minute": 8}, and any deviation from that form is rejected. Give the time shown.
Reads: {"hour": 9, "minute": 27}
